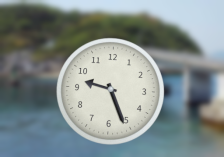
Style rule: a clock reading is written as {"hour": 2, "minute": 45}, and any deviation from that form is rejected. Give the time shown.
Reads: {"hour": 9, "minute": 26}
